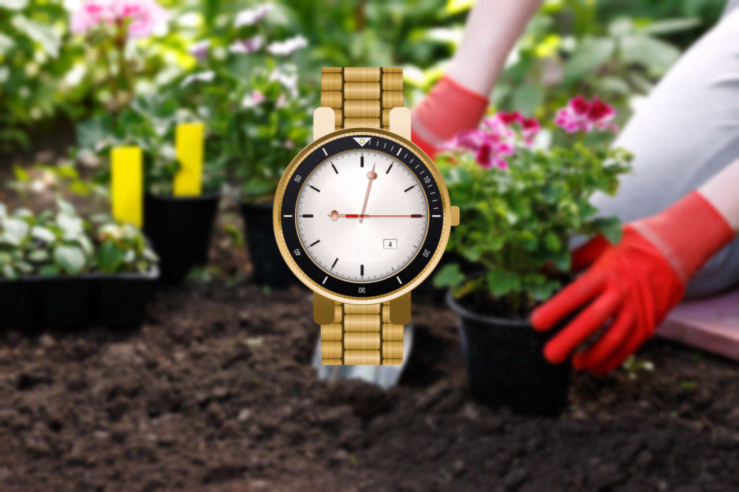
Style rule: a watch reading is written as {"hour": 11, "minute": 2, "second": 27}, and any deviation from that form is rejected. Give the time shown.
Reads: {"hour": 9, "minute": 2, "second": 15}
